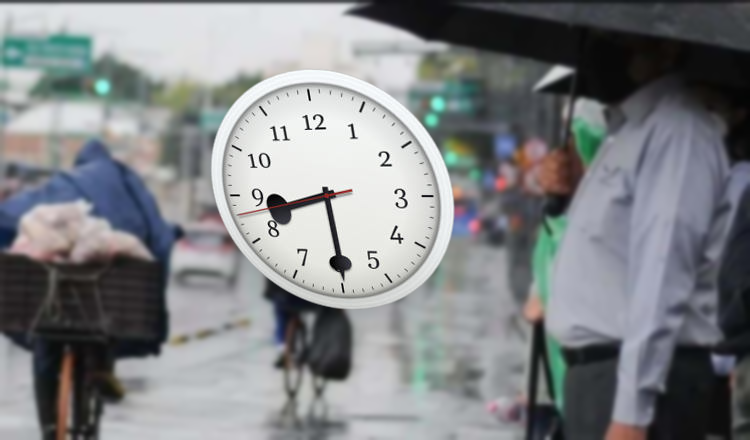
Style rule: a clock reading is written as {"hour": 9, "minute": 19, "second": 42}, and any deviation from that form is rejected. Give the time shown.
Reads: {"hour": 8, "minute": 29, "second": 43}
